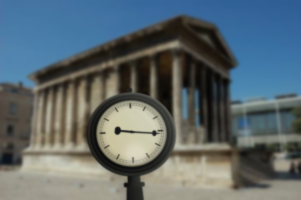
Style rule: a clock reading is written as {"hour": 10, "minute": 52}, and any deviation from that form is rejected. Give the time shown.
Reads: {"hour": 9, "minute": 16}
